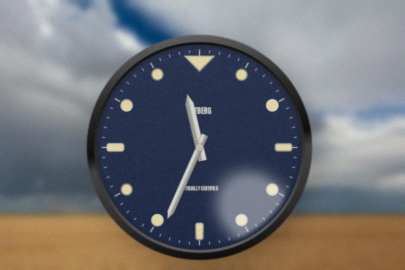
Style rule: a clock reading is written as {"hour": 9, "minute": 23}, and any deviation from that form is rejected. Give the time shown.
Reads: {"hour": 11, "minute": 34}
